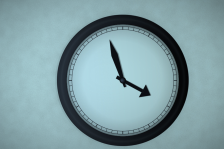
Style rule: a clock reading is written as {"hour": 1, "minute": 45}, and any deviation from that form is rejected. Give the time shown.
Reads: {"hour": 3, "minute": 57}
